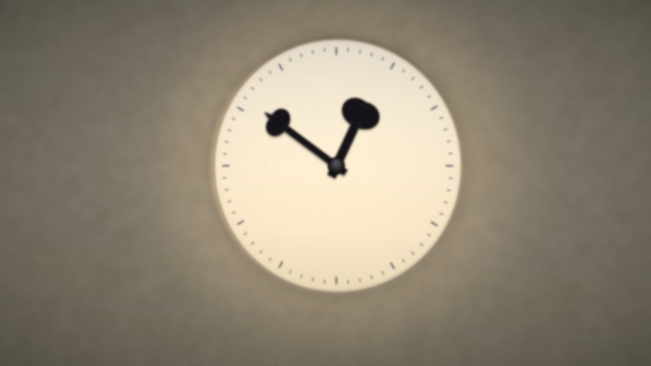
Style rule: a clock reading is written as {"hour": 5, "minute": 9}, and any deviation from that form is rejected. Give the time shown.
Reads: {"hour": 12, "minute": 51}
